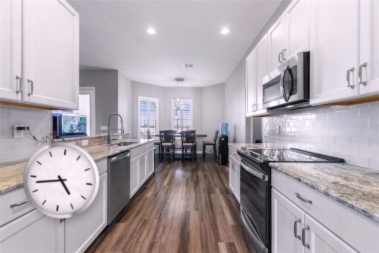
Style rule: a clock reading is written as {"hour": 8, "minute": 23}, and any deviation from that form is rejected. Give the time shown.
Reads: {"hour": 4, "minute": 43}
